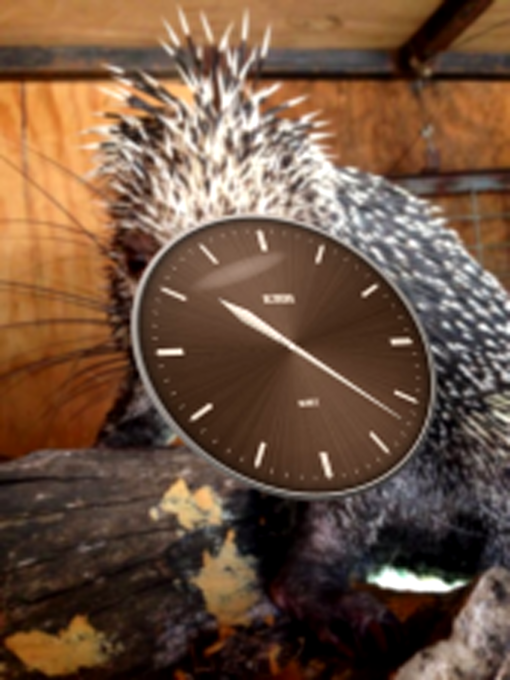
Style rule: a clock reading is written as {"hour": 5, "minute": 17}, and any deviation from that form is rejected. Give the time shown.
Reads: {"hour": 10, "minute": 22}
